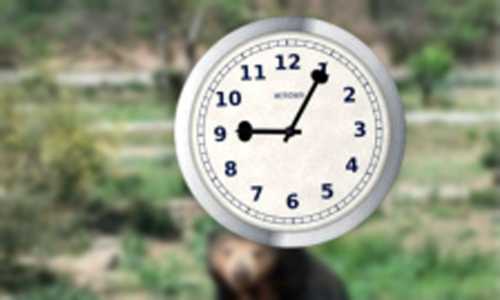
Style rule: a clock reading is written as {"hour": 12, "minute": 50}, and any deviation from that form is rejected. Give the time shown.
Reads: {"hour": 9, "minute": 5}
